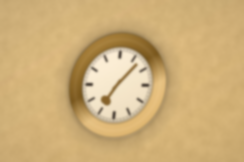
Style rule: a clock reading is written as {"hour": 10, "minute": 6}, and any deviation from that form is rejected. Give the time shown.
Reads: {"hour": 7, "minute": 7}
